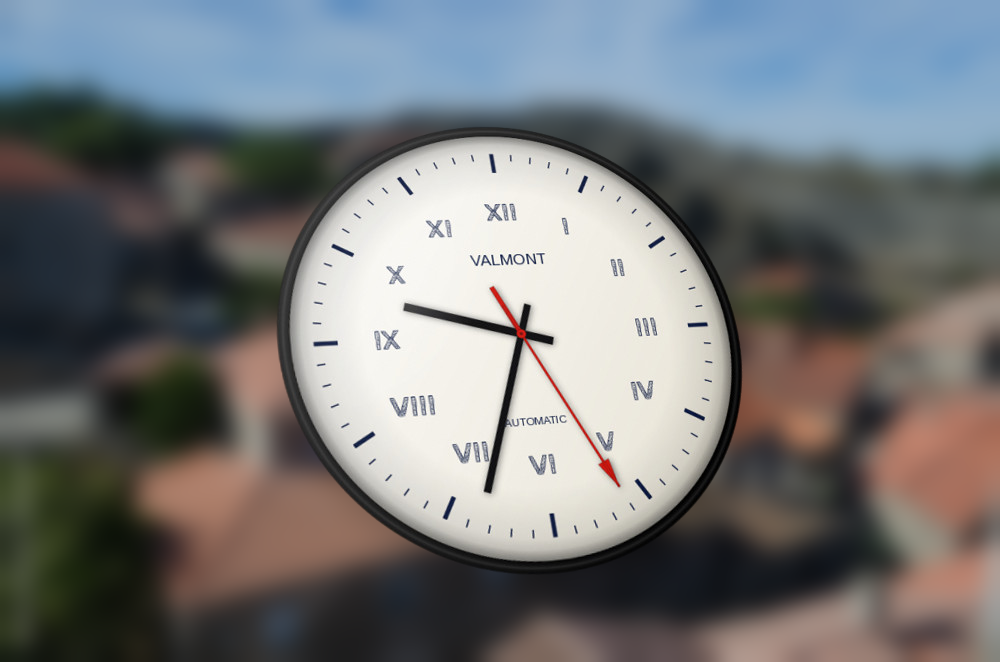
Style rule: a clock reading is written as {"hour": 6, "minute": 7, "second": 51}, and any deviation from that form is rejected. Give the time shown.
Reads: {"hour": 9, "minute": 33, "second": 26}
